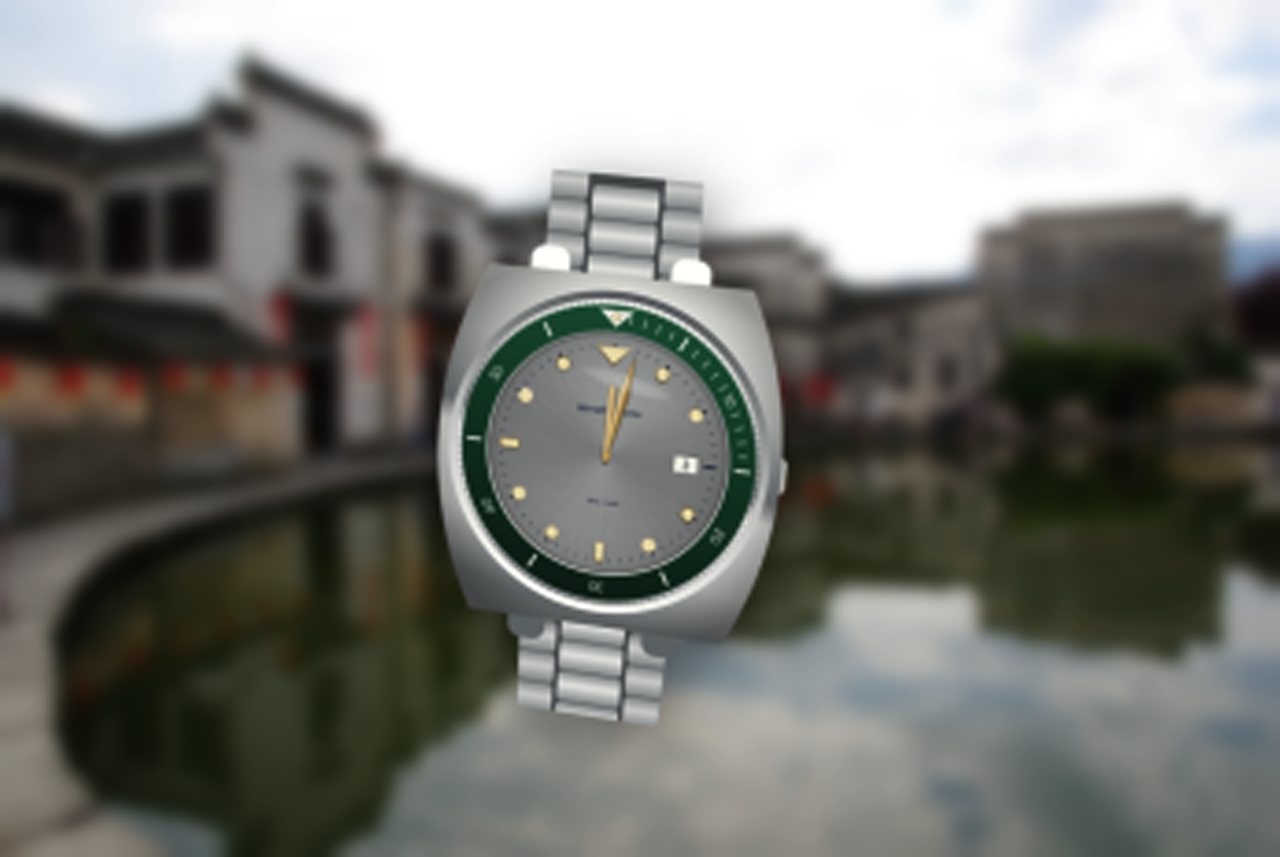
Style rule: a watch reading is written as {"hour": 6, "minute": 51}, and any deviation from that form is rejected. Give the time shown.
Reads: {"hour": 12, "minute": 2}
